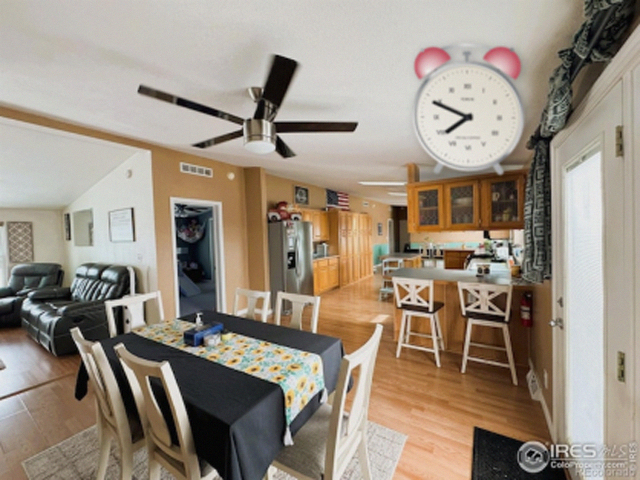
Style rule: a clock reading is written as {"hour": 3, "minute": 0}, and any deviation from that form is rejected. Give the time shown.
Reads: {"hour": 7, "minute": 49}
